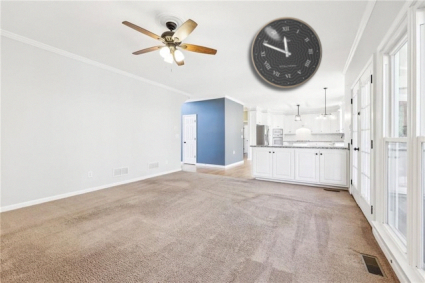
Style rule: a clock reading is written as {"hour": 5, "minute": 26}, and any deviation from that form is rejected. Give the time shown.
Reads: {"hour": 11, "minute": 49}
